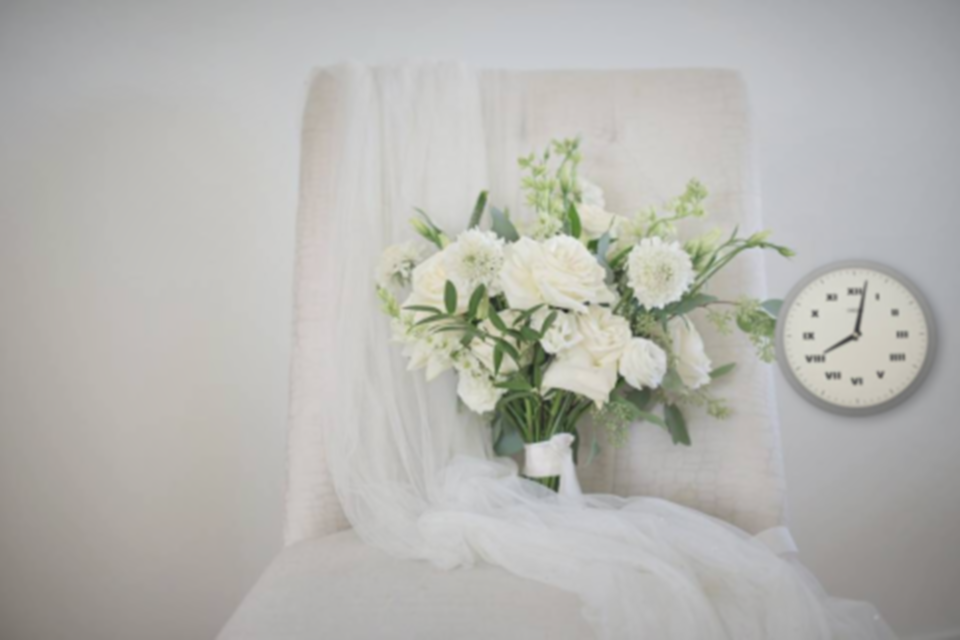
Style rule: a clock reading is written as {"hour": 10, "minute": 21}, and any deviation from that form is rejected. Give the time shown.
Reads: {"hour": 8, "minute": 2}
